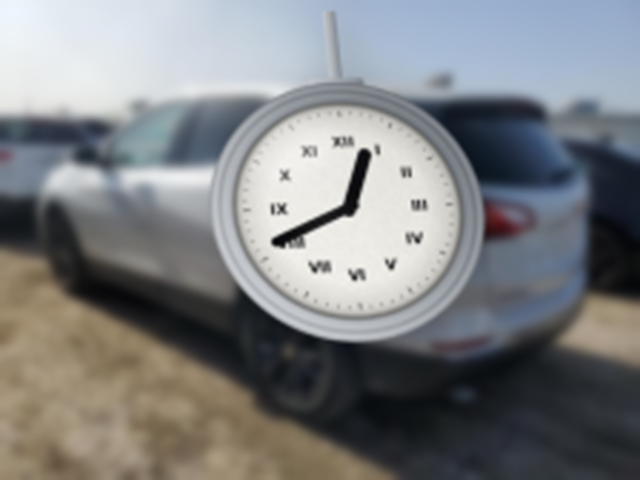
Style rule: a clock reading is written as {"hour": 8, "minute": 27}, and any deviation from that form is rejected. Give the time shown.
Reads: {"hour": 12, "minute": 41}
